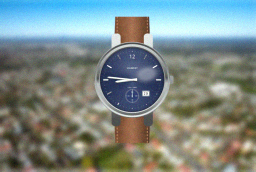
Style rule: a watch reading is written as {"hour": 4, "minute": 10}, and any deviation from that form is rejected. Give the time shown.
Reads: {"hour": 8, "minute": 46}
